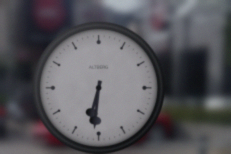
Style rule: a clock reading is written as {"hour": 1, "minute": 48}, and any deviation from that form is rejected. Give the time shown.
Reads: {"hour": 6, "minute": 31}
